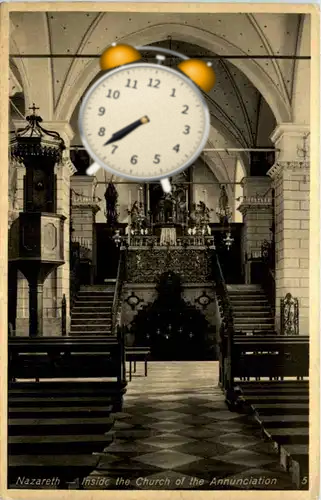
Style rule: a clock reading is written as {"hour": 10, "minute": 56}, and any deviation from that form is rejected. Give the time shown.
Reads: {"hour": 7, "minute": 37}
